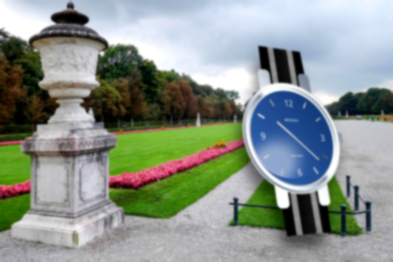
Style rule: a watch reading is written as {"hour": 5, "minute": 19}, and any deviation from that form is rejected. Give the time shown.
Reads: {"hour": 10, "minute": 22}
